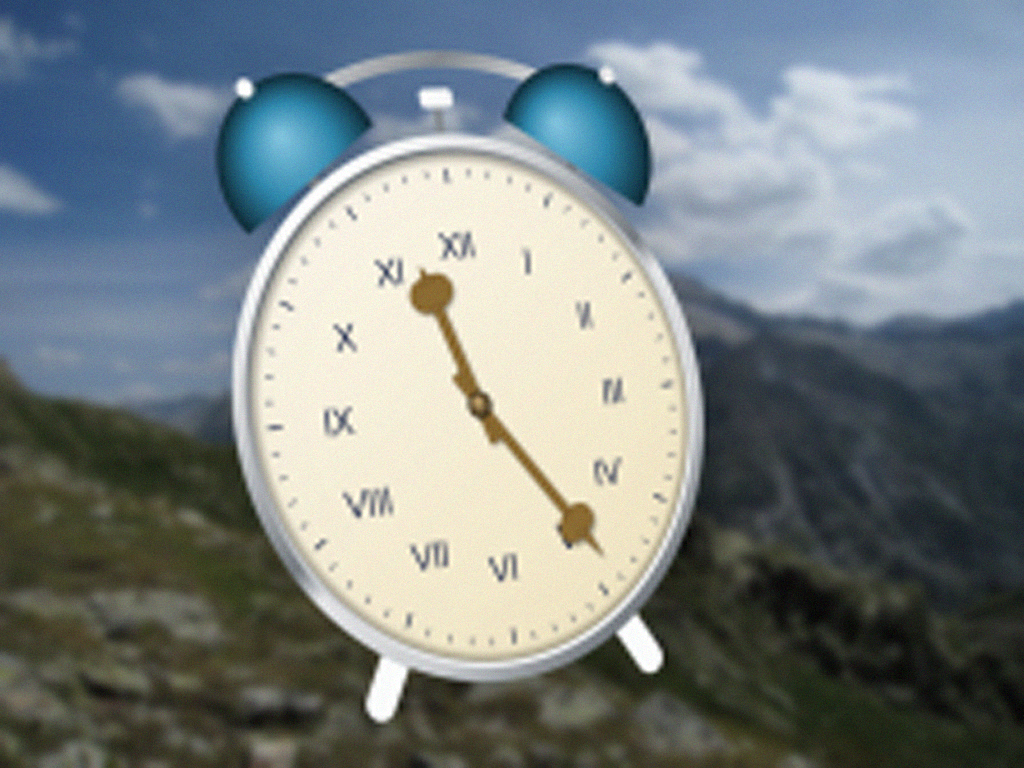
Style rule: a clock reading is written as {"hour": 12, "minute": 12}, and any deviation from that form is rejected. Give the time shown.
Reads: {"hour": 11, "minute": 24}
